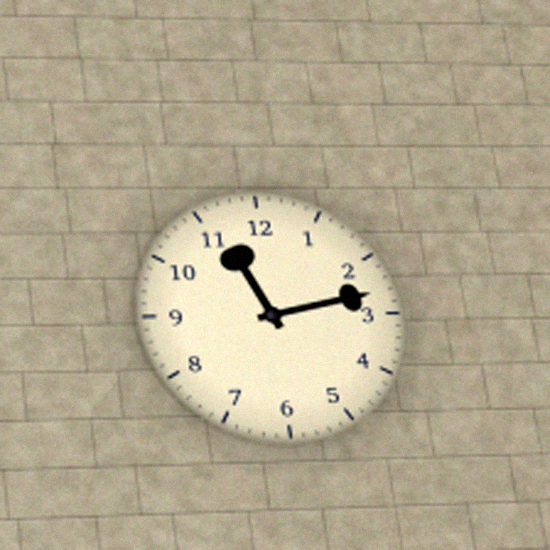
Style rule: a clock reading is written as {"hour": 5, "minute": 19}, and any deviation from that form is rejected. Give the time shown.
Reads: {"hour": 11, "minute": 13}
